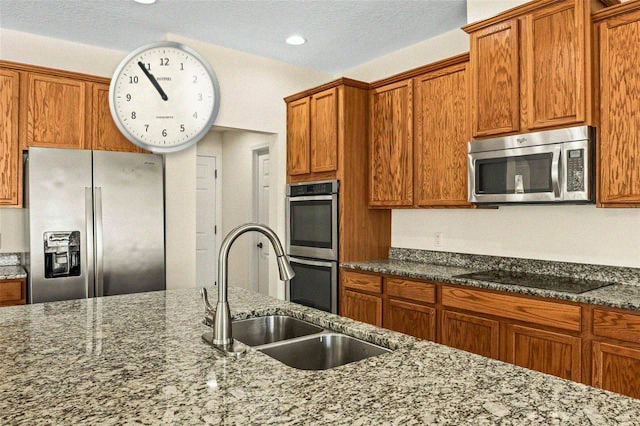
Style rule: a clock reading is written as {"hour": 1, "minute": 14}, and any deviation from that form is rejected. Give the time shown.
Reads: {"hour": 10, "minute": 54}
